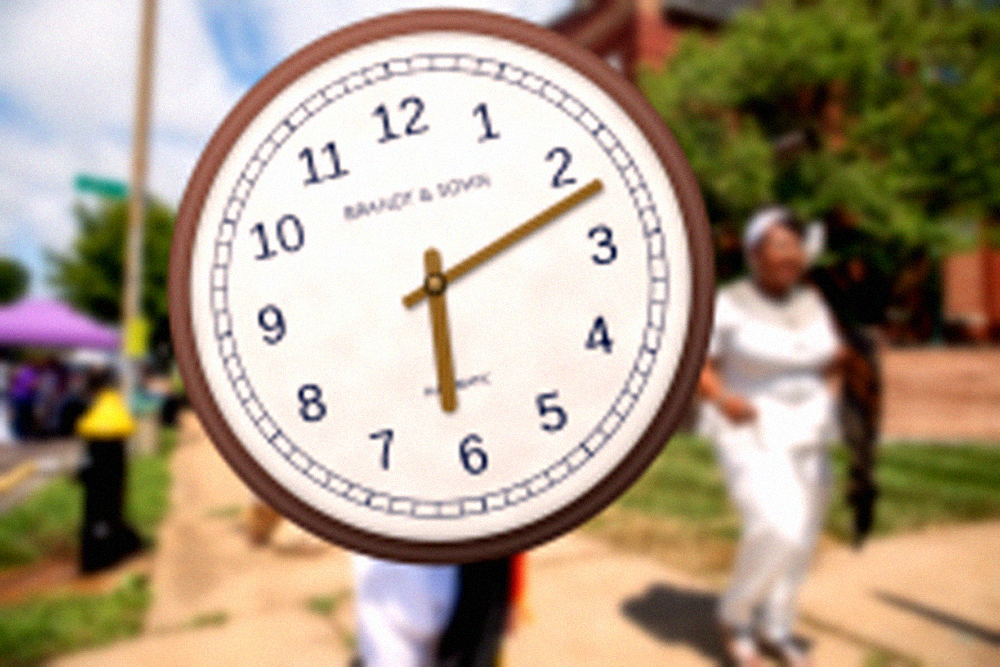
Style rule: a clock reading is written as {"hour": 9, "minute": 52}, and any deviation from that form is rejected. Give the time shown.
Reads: {"hour": 6, "minute": 12}
